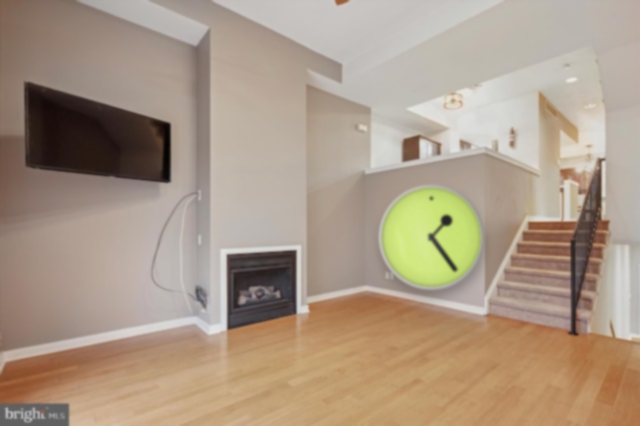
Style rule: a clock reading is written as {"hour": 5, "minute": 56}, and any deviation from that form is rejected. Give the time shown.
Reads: {"hour": 1, "minute": 24}
